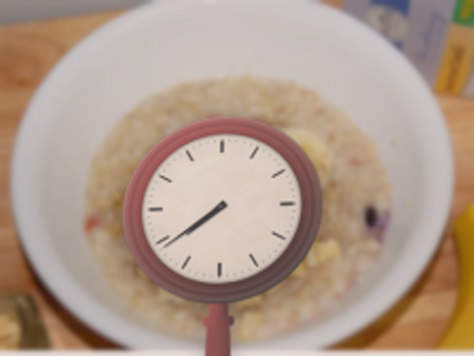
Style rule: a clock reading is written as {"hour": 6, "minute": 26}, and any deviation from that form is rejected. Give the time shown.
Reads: {"hour": 7, "minute": 39}
